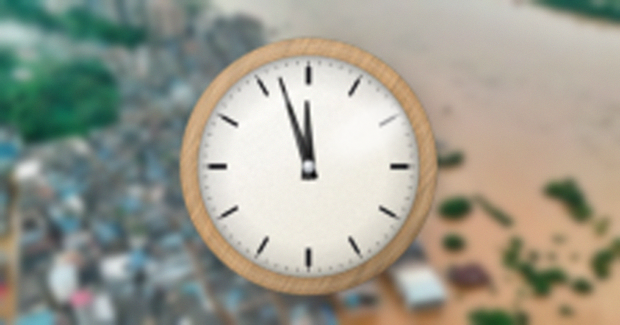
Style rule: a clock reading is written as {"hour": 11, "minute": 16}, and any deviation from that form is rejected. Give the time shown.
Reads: {"hour": 11, "minute": 57}
